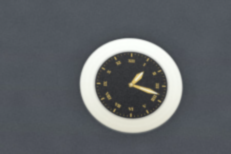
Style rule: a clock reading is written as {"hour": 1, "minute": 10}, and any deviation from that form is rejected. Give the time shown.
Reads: {"hour": 1, "minute": 18}
